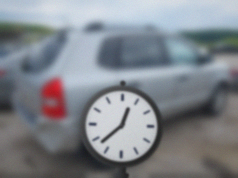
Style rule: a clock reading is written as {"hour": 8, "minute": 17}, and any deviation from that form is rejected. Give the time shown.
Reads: {"hour": 12, "minute": 38}
